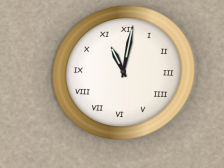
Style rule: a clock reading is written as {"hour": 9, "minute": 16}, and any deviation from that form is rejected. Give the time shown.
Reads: {"hour": 11, "minute": 1}
